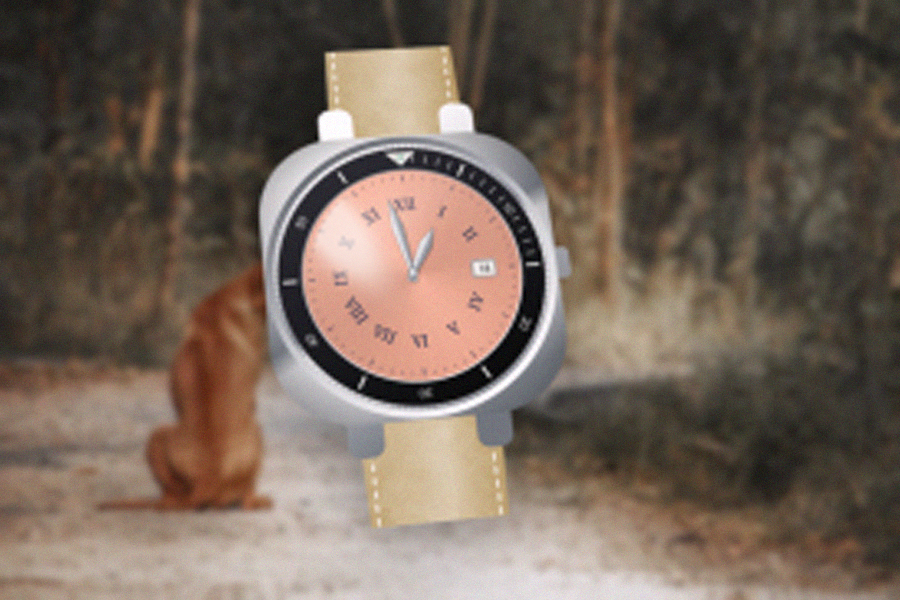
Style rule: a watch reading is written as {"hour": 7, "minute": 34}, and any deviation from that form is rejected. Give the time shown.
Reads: {"hour": 12, "minute": 58}
